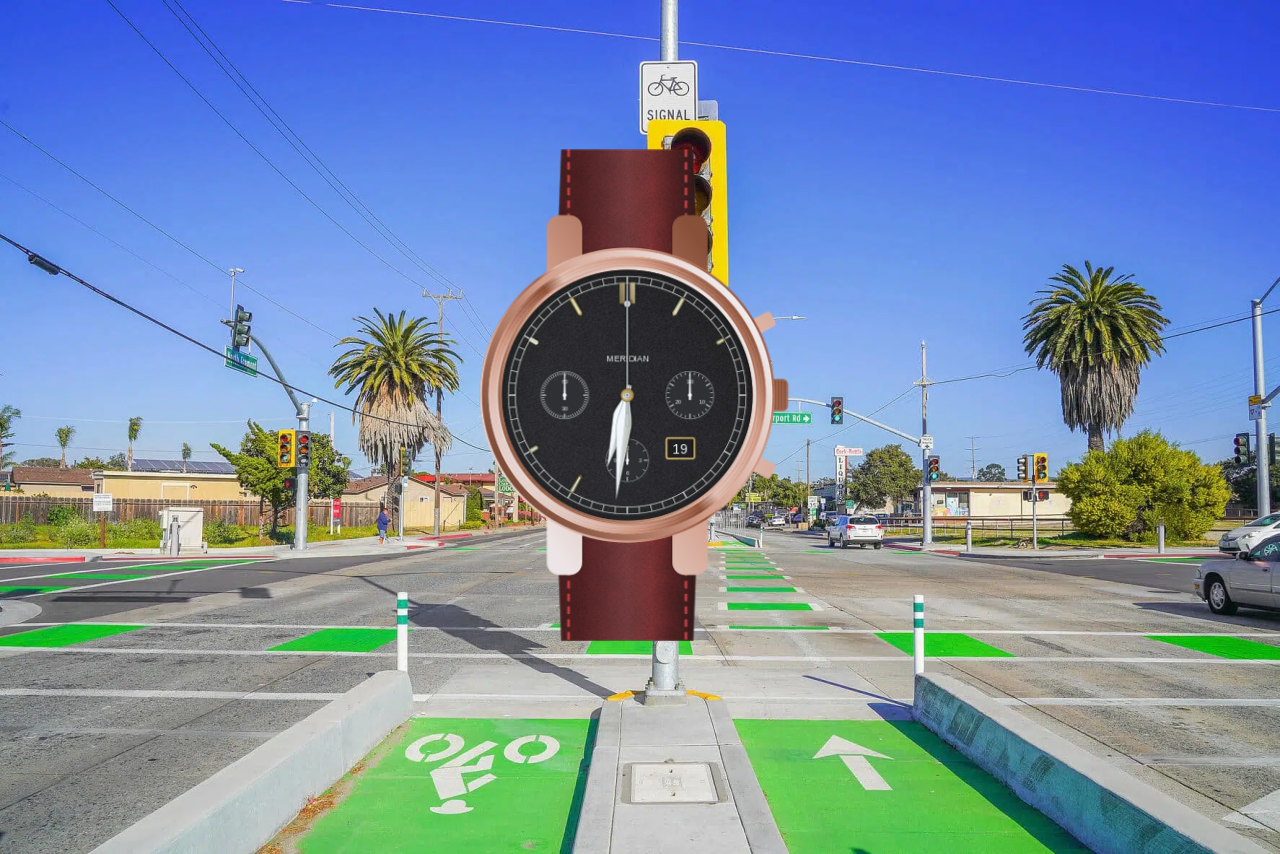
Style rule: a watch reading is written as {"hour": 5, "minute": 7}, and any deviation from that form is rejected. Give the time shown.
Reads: {"hour": 6, "minute": 31}
